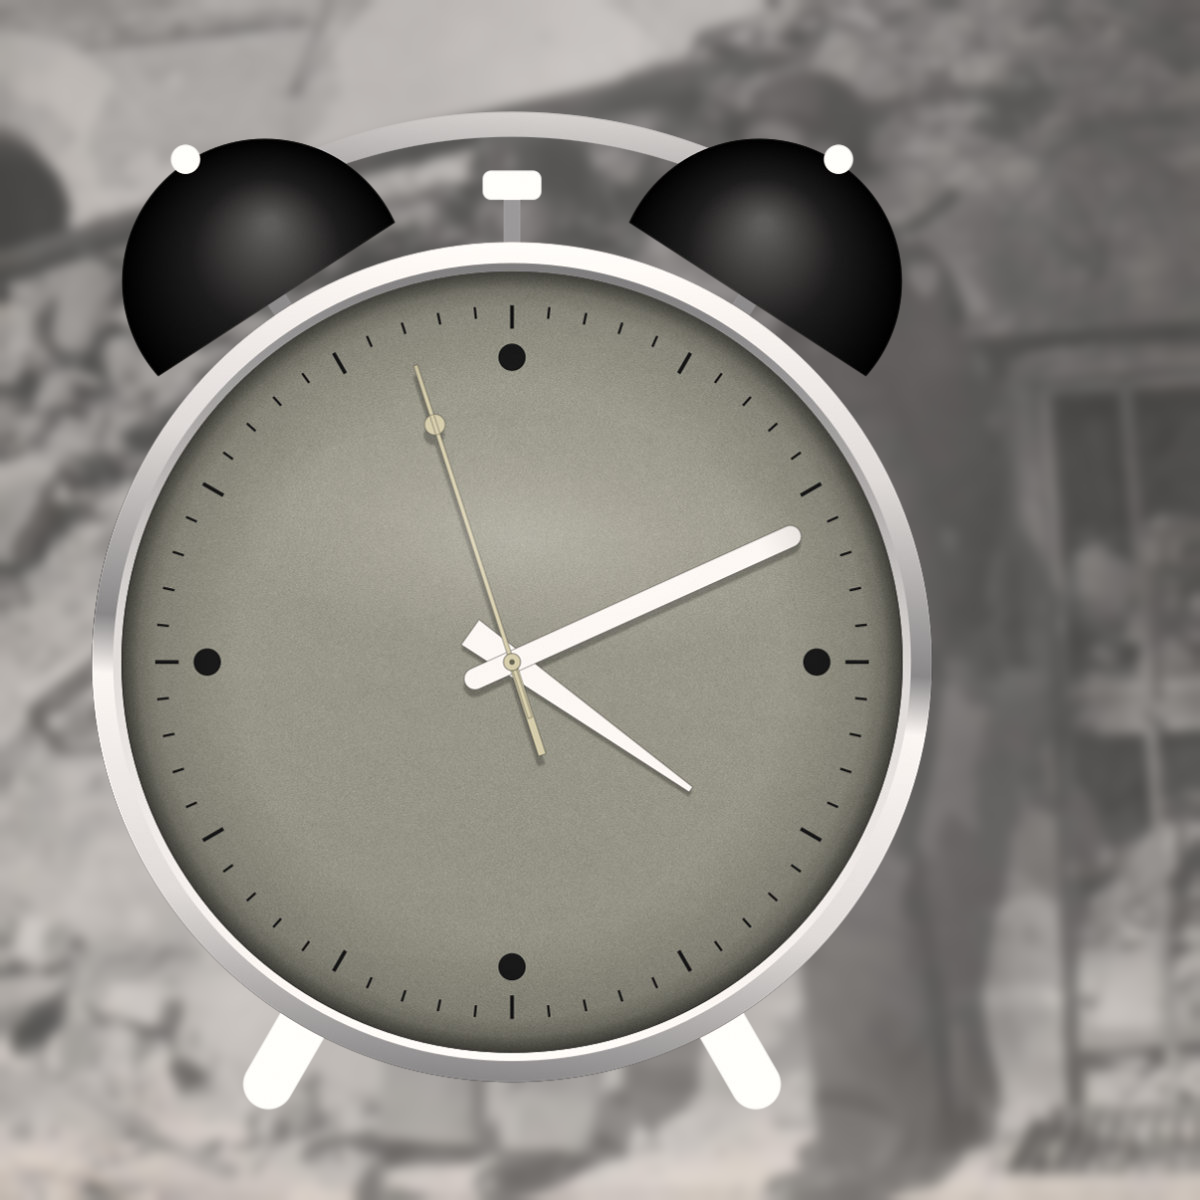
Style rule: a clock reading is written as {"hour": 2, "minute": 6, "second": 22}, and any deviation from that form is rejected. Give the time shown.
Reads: {"hour": 4, "minute": 10, "second": 57}
